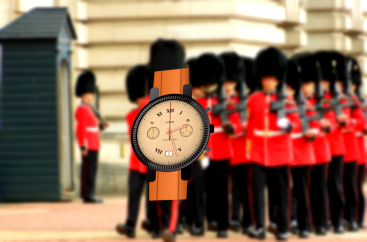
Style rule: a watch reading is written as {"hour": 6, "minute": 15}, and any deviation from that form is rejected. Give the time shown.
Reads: {"hour": 2, "minute": 27}
